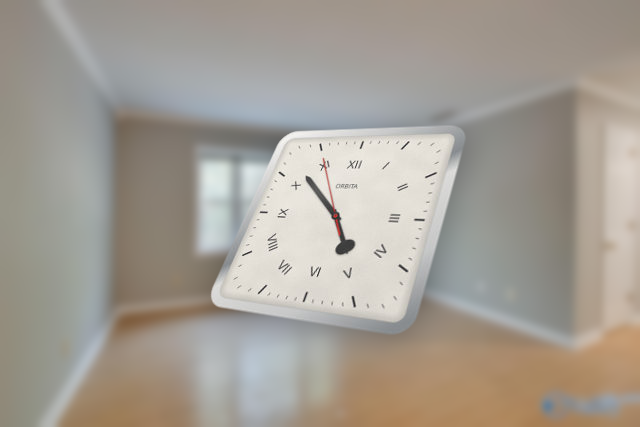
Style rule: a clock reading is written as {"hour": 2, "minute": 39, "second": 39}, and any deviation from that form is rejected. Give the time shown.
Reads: {"hour": 4, "minute": 51, "second": 55}
